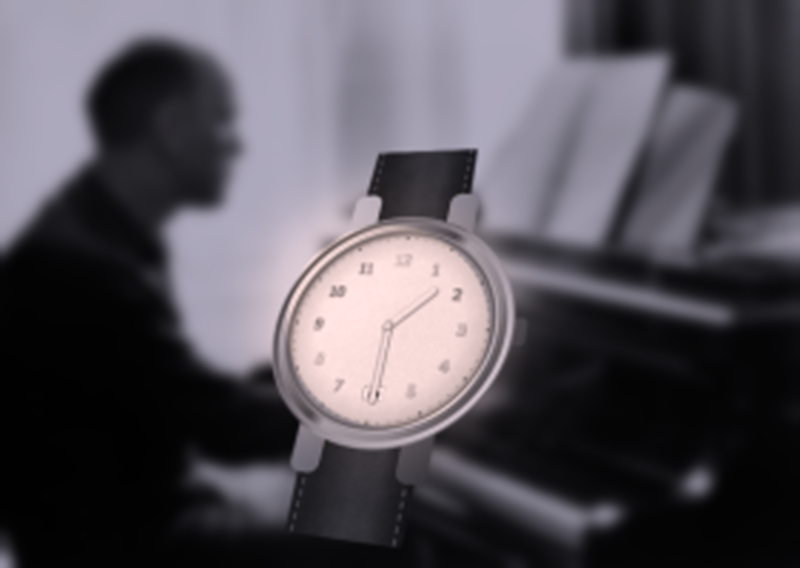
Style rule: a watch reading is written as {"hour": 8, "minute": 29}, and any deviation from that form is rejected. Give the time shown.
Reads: {"hour": 1, "minute": 30}
